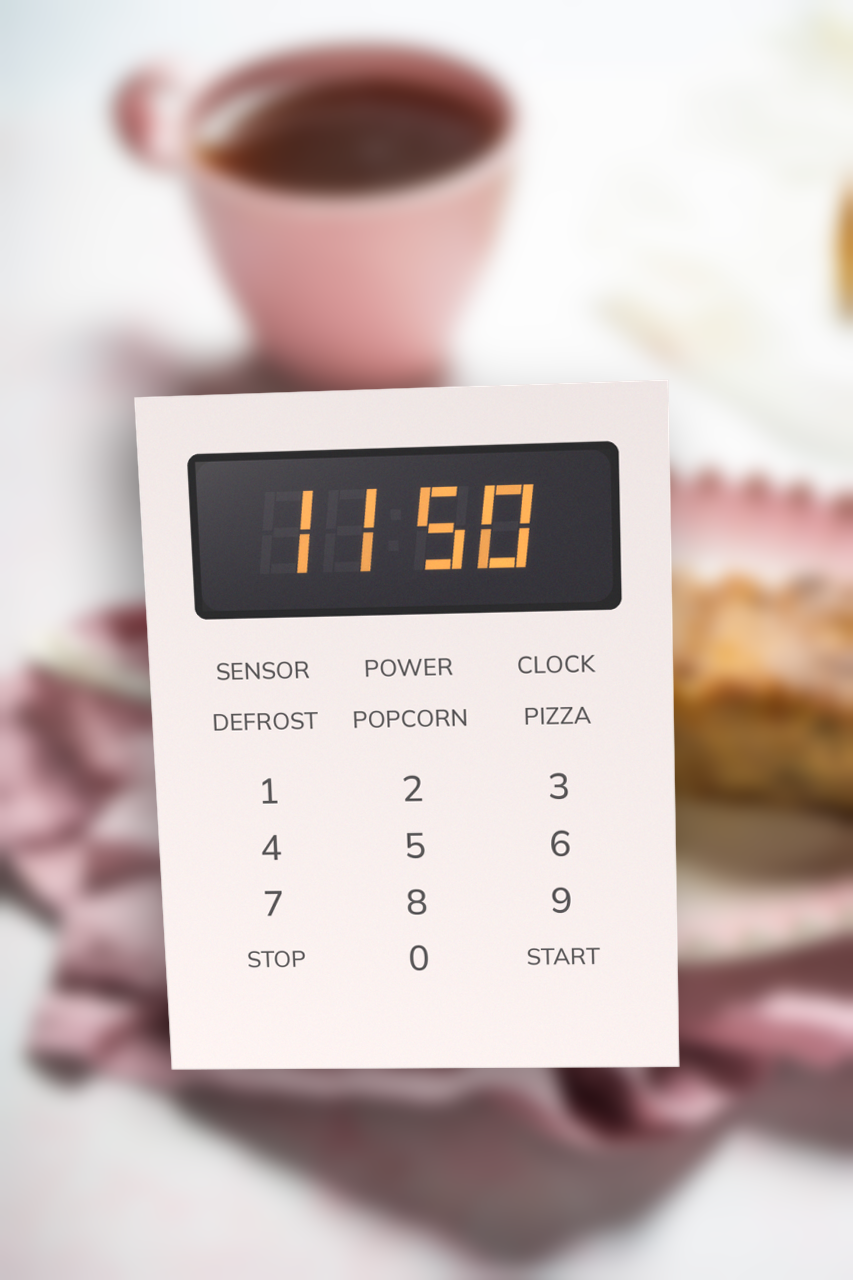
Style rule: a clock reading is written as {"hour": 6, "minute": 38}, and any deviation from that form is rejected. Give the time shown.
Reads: {"hour": 11, "minute": 50}
